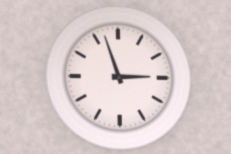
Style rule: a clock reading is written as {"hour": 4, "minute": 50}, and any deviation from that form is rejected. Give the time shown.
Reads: {"hour": 2, "minute": 57}
